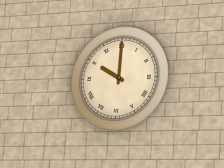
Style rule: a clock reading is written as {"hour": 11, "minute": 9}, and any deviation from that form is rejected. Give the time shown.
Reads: {"hour": 10, "minute": 0}
